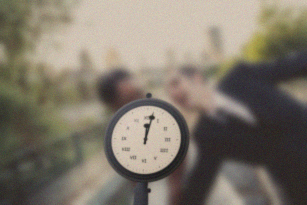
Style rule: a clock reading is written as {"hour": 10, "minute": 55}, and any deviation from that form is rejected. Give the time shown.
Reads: {"hour": 12, "minute": 2}
